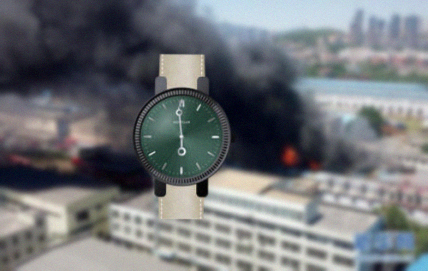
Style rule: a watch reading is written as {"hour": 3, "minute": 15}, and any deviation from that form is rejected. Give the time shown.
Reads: {"hour": 5, "minute": 59}
